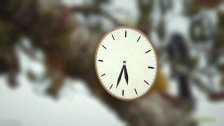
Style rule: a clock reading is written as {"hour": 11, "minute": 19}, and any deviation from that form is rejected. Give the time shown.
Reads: {"hour": 5, "minute": 33}
